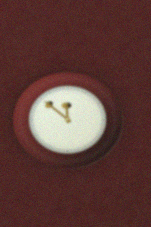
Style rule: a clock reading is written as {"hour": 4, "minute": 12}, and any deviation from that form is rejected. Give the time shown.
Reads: {"hour": 11, "minute": 52}
